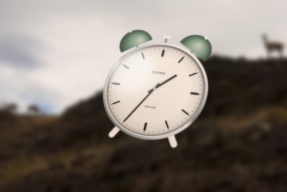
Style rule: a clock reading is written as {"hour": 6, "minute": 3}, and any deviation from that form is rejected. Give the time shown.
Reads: {"hour": 1, "minute": 35}
